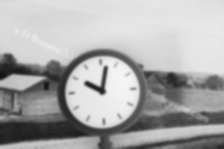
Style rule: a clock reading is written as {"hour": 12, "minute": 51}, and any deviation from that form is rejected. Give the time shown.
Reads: {"hour": 10, "minute": 2}
